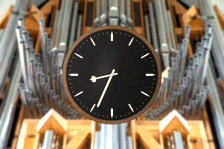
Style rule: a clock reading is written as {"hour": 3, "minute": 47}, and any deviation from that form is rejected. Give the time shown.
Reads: {"hour": 8, "minute": 34}
